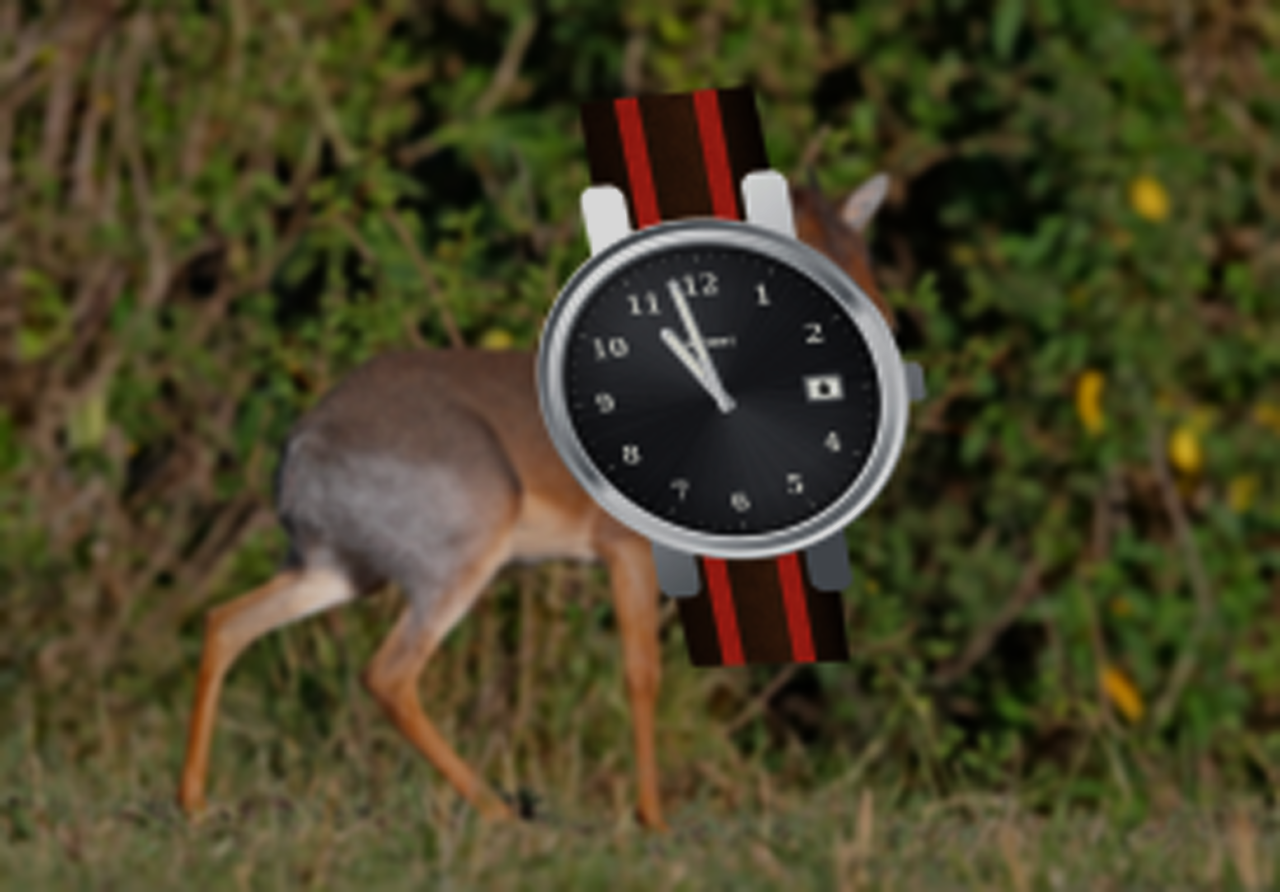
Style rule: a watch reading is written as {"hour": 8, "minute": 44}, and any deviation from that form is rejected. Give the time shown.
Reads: {"hour": 10, "minute": 58}
